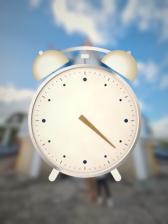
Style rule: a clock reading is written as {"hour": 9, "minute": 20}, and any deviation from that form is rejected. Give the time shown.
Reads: {"hour": 4, "minute": 22}
